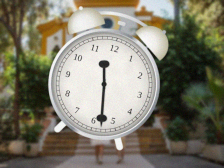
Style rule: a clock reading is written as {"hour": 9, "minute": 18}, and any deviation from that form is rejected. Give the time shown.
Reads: {"hour": 11, "minute": 28}
